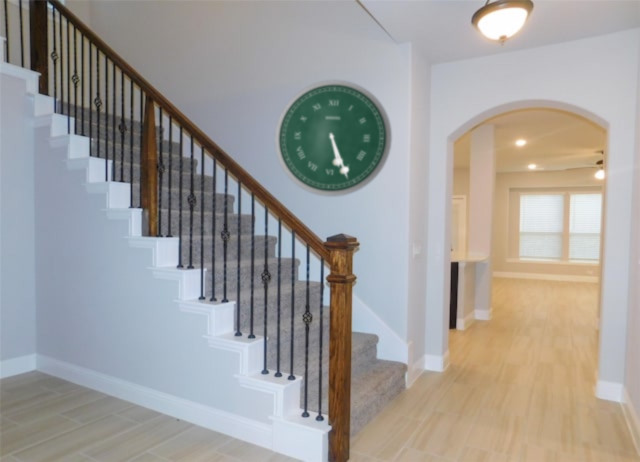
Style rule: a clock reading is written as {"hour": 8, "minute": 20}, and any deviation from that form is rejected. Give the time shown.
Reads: {"hour": 5, "minute": 26}
